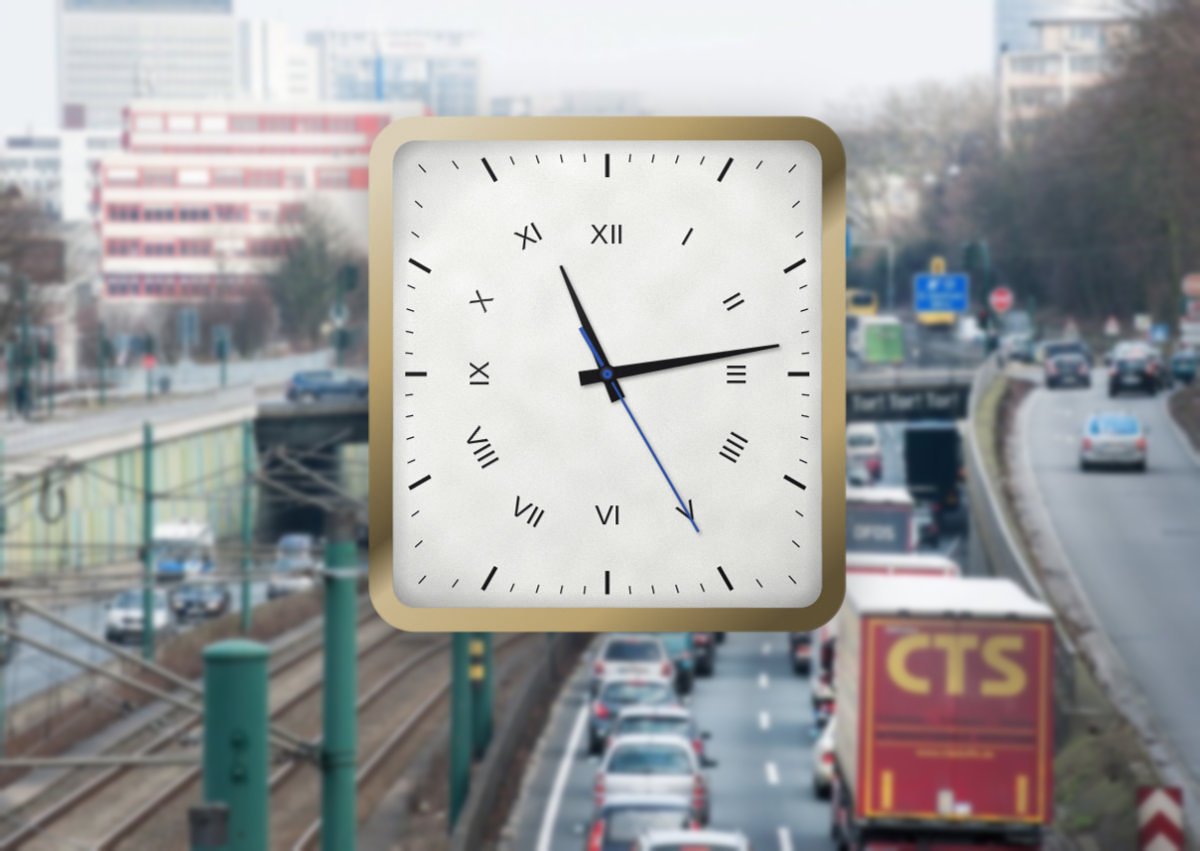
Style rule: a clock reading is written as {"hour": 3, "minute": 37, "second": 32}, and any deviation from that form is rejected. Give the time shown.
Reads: {"hour": 11, "minute": 13, "second": 25}
